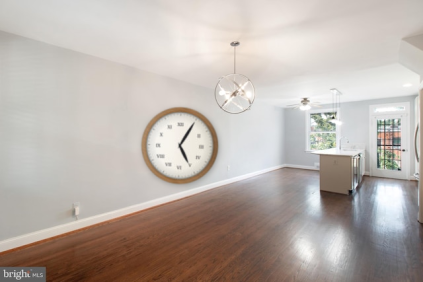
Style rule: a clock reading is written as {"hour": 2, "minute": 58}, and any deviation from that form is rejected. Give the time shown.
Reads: {"hour": 5, "minute": 5}
